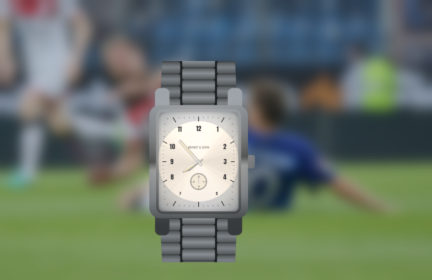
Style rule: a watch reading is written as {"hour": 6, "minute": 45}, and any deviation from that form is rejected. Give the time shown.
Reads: {"hour": 7, "minute": 53}
